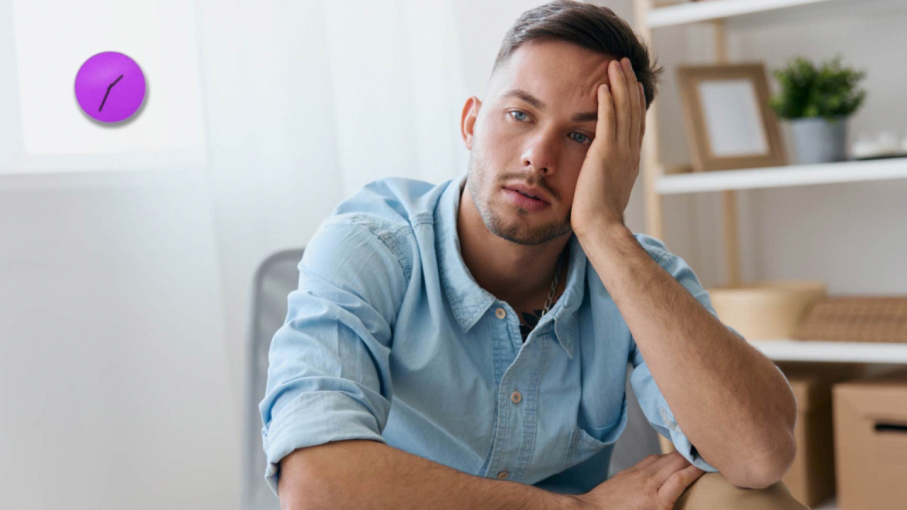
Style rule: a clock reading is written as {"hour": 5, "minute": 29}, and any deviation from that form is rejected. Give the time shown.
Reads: {"hour": 1, "minute": 34}
